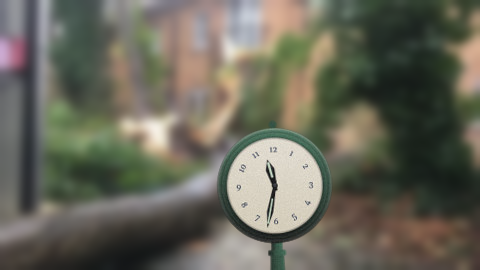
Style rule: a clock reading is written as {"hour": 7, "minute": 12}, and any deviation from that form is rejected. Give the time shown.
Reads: {"hour": 11, "minute": 32}
